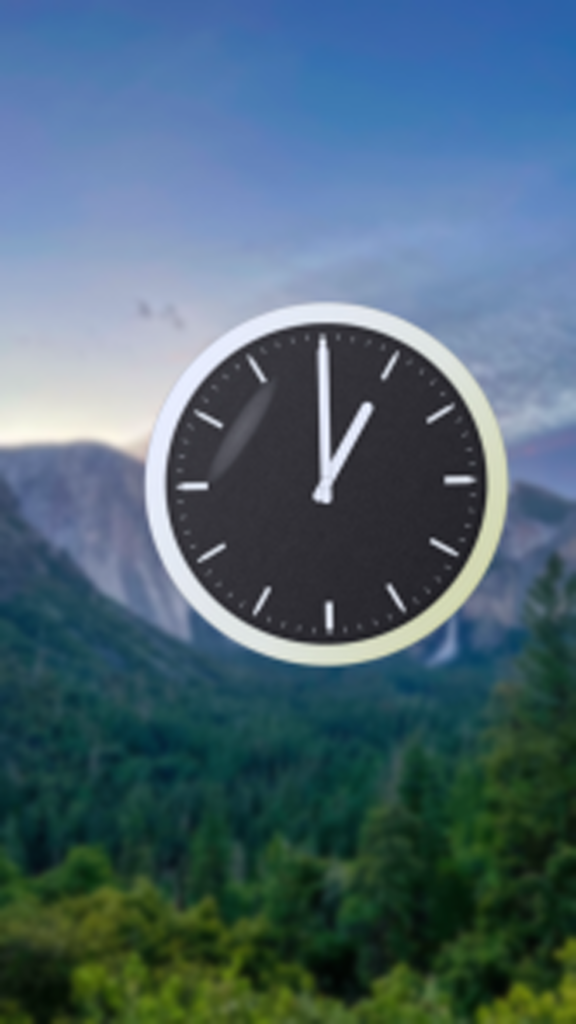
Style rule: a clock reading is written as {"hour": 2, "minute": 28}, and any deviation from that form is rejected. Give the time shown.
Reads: {"hour": 1, "minute": 0}
